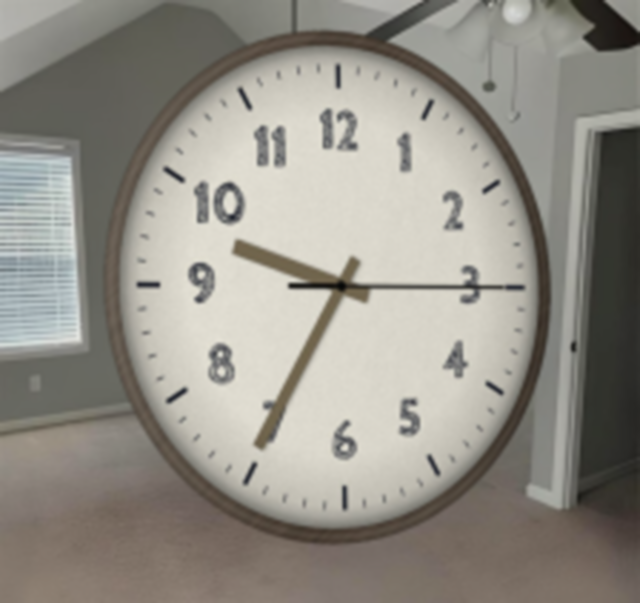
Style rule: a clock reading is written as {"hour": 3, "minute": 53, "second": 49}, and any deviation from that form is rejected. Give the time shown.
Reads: {"hour": 9, "minute": 35, "second": 15}
